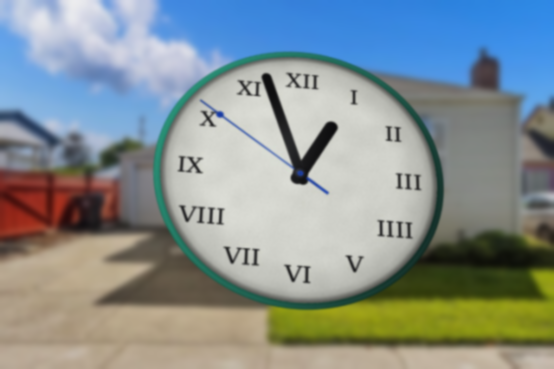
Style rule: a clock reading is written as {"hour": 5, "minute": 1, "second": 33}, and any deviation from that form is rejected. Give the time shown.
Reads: {"hour": 12, "minute": 56, "second": 51}
